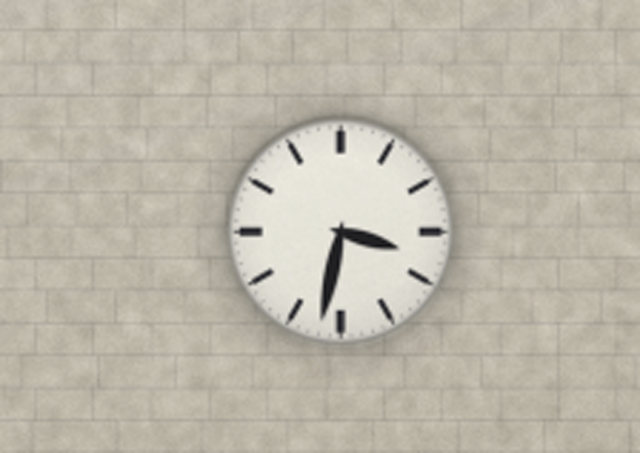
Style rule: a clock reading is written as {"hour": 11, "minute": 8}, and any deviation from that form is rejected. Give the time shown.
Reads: {"hour": 3, "minute": 32}
